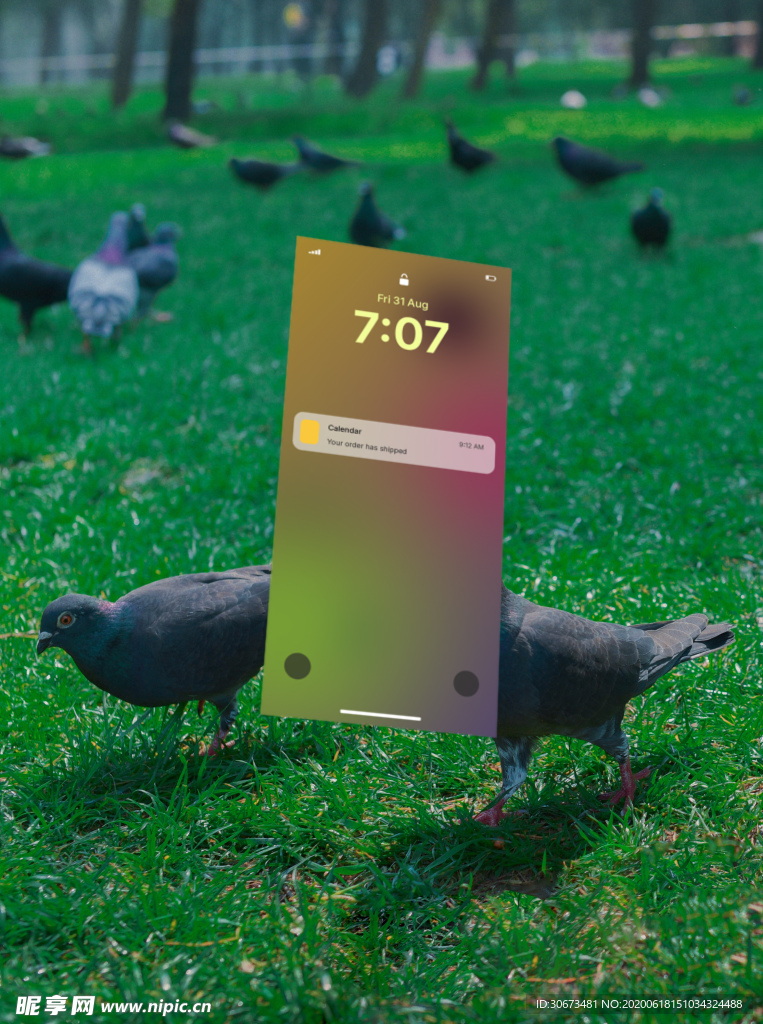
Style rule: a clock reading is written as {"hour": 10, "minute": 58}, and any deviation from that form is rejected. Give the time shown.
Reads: {"hour": 7, "minute": 7}
